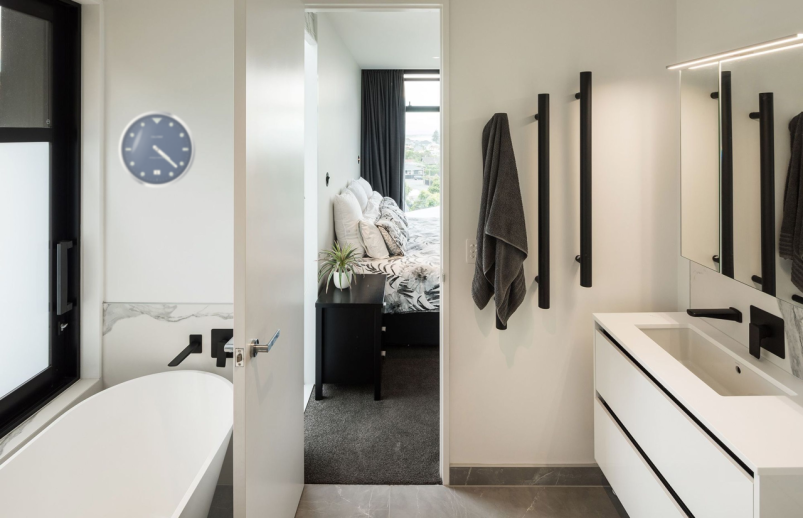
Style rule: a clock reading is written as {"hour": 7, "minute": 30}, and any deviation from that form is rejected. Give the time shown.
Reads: {"hour": 4, "minute": 22}
